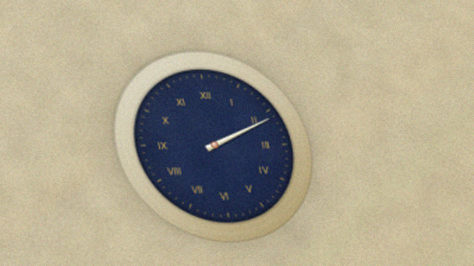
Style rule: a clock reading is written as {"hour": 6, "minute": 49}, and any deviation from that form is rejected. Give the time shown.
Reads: {"hour": 2, "minute": 11}
